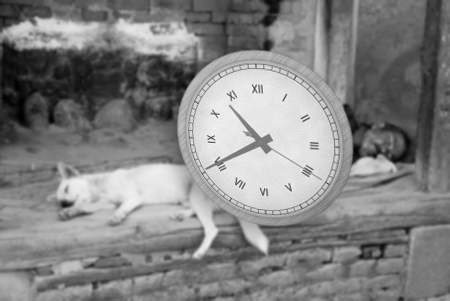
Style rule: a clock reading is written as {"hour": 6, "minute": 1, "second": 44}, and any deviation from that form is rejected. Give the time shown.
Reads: {"hour": 10, "minute": 40, "second": 20}
